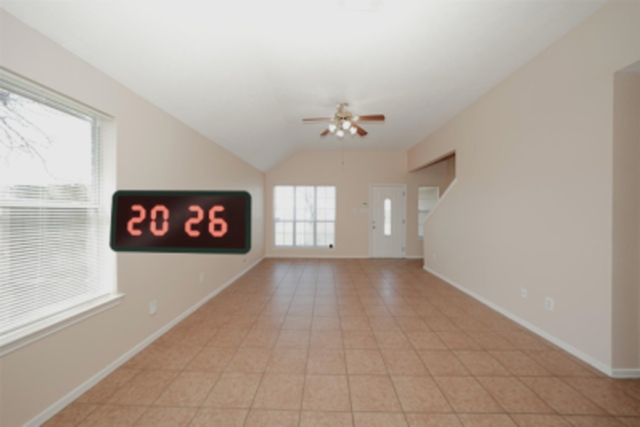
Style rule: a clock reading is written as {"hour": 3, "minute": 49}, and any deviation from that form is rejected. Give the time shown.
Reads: {"hour": 20, "minute": 26}
